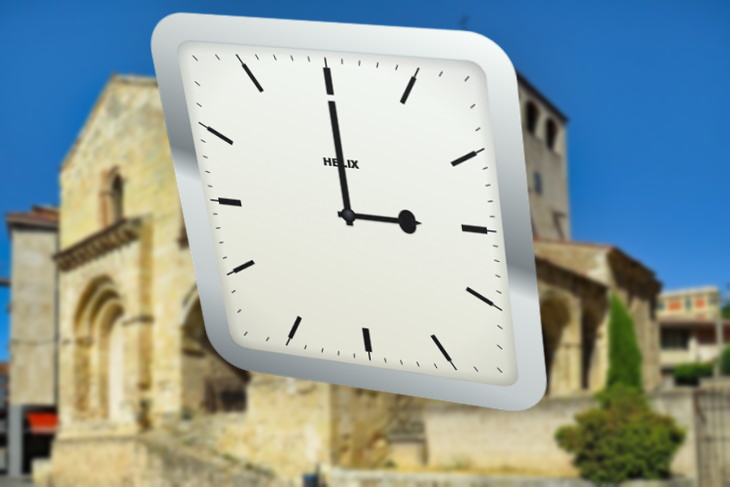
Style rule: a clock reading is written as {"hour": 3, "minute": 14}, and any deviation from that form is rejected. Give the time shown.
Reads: {"hour": 3, "minute": 0}
